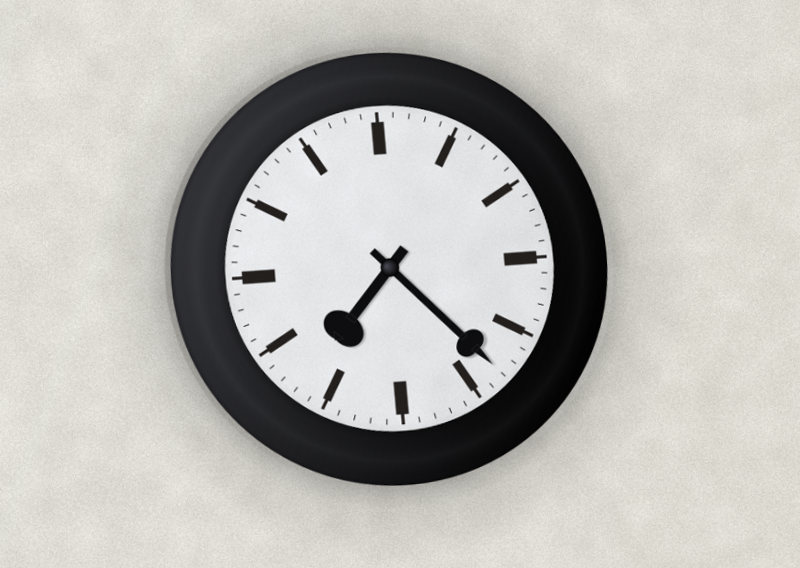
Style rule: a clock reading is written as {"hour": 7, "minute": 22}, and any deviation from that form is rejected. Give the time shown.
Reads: {"hour": 7, "minute": 23}
